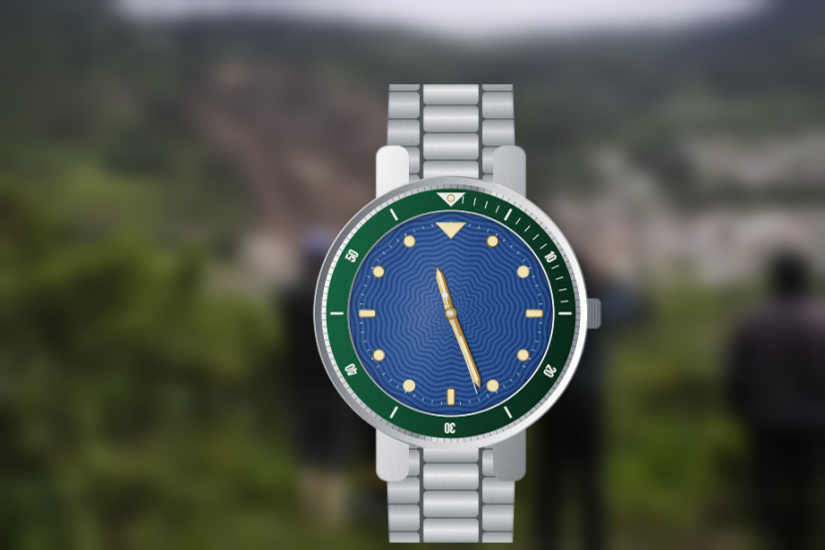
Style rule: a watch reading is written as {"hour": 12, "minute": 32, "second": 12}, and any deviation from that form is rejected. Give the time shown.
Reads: {"hour": 11, "minute": 26, "second": 27}
